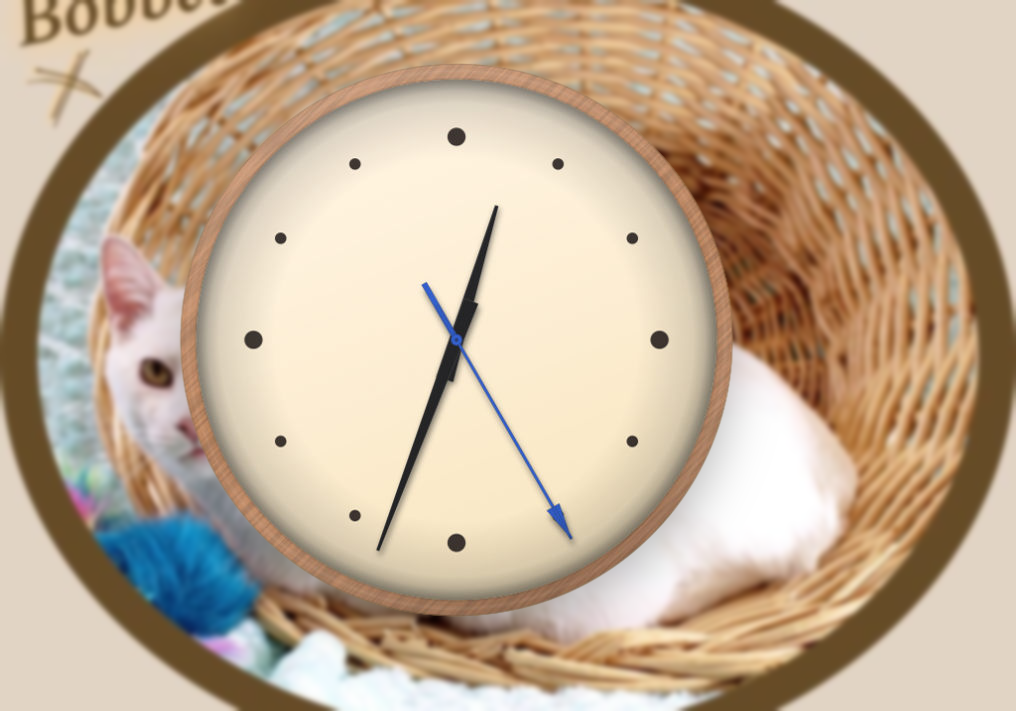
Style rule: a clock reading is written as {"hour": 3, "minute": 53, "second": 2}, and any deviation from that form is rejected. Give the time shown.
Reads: {"hour": 12, "minute": 33, "second": 25}
